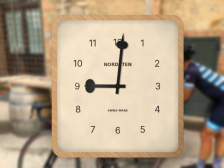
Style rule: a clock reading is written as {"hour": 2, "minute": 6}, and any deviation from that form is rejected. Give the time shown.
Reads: {"hour": 9, "minute": 1}
